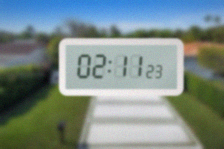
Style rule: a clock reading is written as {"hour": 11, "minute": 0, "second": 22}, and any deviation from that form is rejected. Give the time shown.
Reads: {"hour": 2, "minute": 11, "second": 23}
